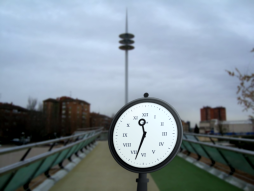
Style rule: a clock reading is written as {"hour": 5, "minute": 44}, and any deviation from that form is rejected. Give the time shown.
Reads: {"hour": 11, "minute": 33}
